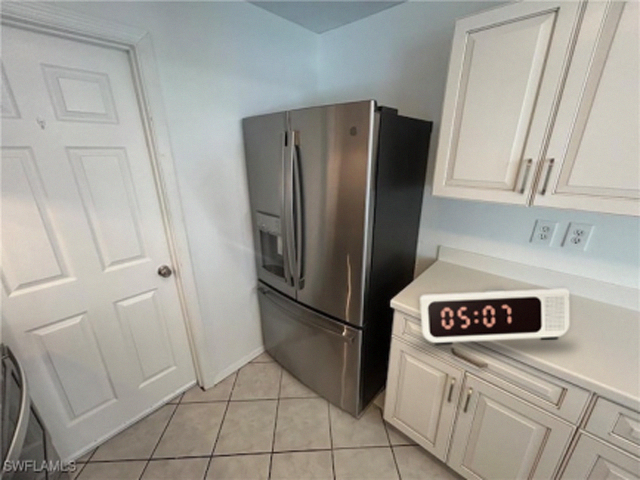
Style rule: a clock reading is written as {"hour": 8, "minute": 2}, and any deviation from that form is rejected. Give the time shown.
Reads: {"hour": 5, "minute": 7}
